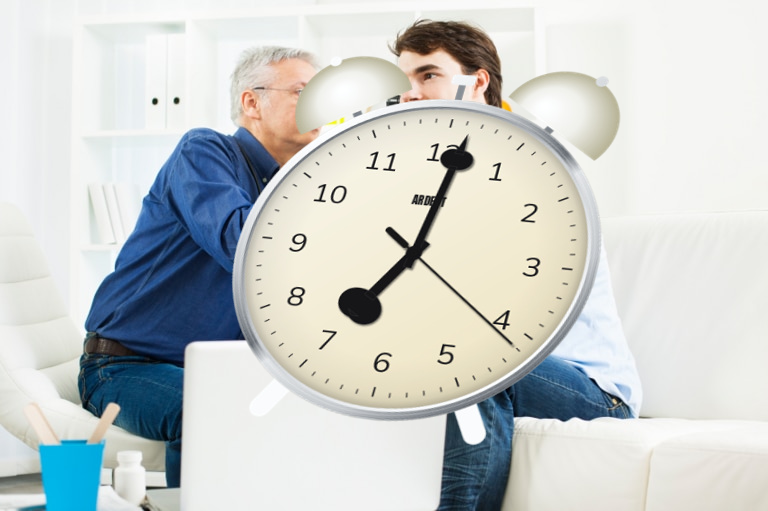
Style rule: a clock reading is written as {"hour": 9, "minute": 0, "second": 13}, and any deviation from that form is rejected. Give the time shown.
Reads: {"hour": 7, "minute": 1, "second": 21}
